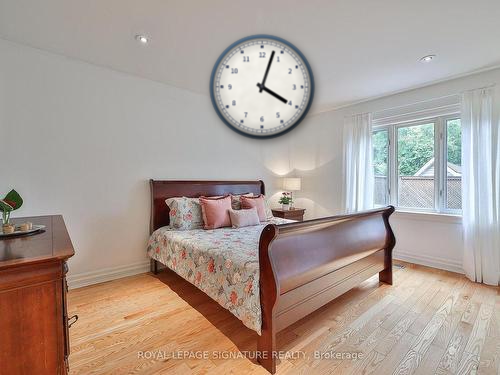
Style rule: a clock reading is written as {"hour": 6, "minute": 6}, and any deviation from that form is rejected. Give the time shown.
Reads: {"hour": 4, "minute": 3}
